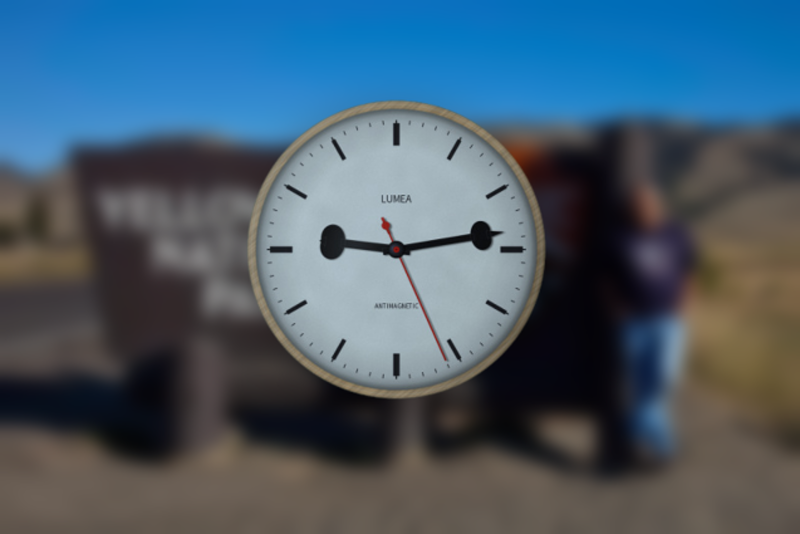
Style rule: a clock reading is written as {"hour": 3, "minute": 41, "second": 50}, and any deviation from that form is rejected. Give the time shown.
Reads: {"hour": 9, "minute": 13, "second": 26}
